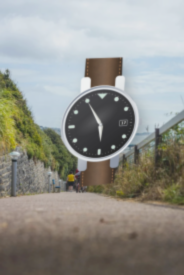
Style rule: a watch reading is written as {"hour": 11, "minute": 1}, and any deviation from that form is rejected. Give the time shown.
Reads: {"hour": 5, "minute": 55}
